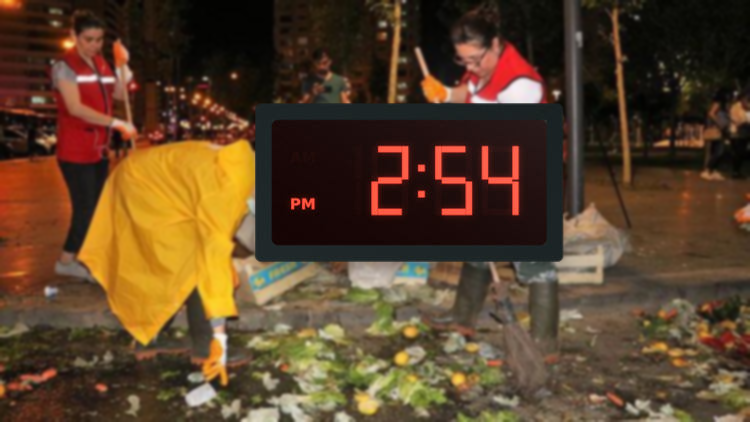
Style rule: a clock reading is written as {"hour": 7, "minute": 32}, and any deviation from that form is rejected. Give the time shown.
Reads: {"hour": 2, "minute": 54}
